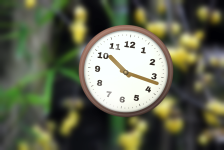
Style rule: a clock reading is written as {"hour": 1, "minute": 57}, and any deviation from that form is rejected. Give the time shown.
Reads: {"hour": 10, "minute": 17}
